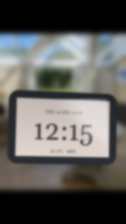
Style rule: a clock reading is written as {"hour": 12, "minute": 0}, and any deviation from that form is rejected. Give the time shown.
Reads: {"hour": 12, "minute": 15}
